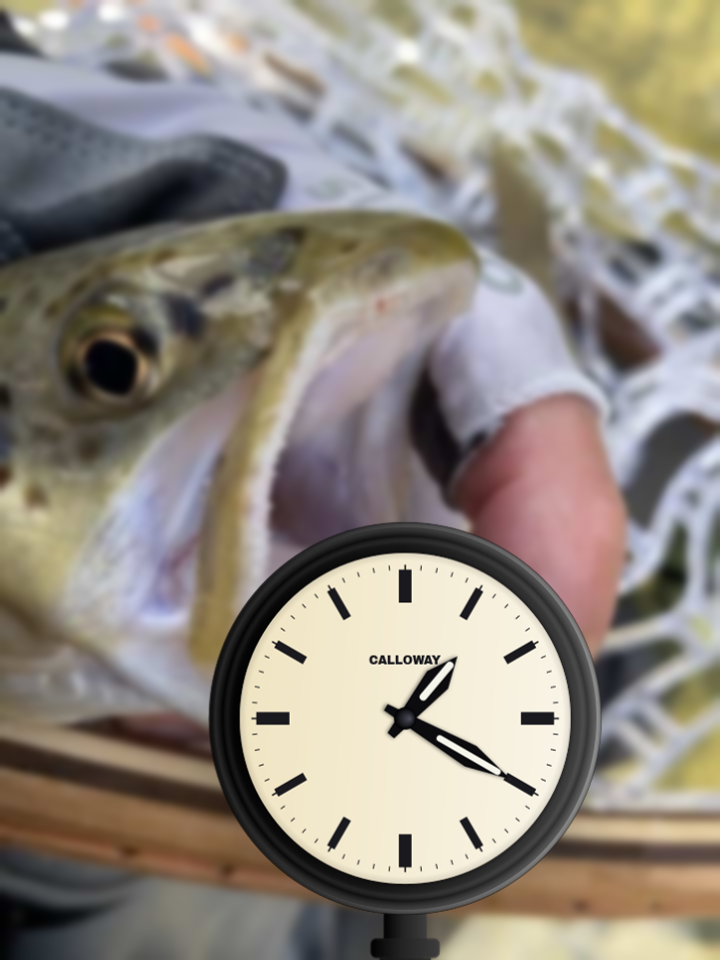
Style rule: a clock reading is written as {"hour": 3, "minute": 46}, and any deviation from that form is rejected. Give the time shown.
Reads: {"hour": 1, "minute": 20}
